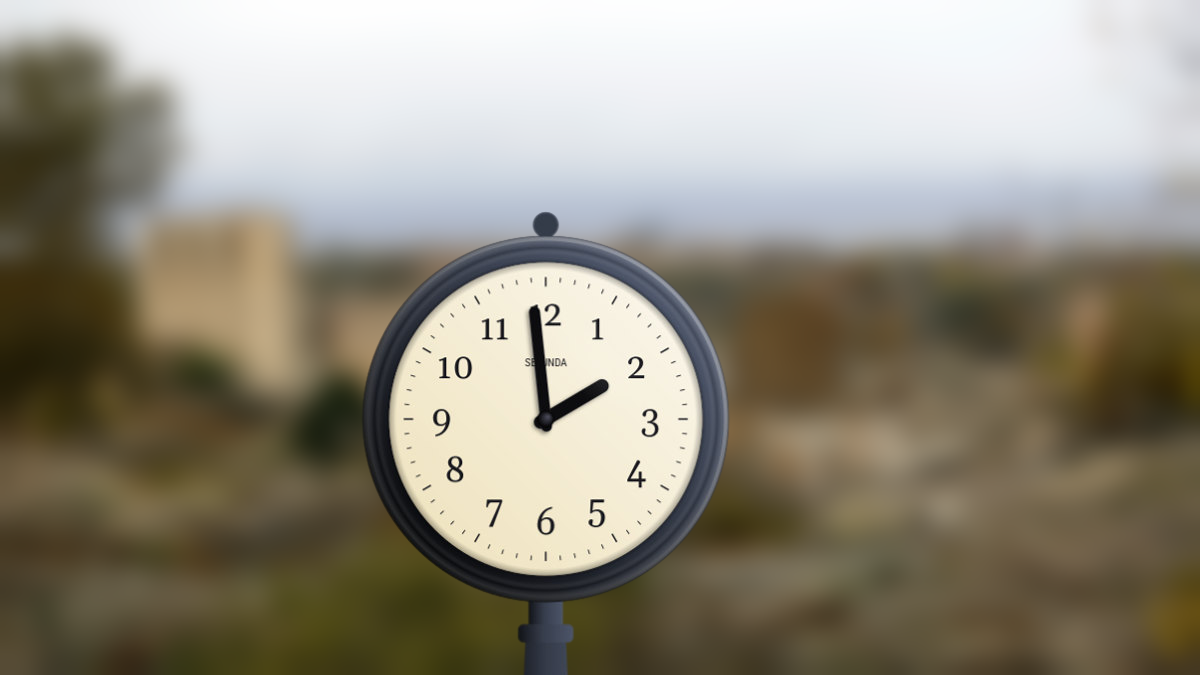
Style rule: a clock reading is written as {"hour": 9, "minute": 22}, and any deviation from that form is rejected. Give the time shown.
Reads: {"hour": 1, "minute": 59}
